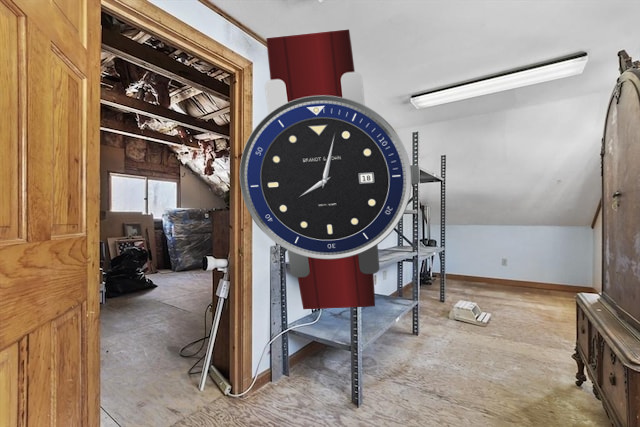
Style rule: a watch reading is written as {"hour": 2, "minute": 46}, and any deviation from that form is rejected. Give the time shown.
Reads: {"hour": 8, "minute": 3}
